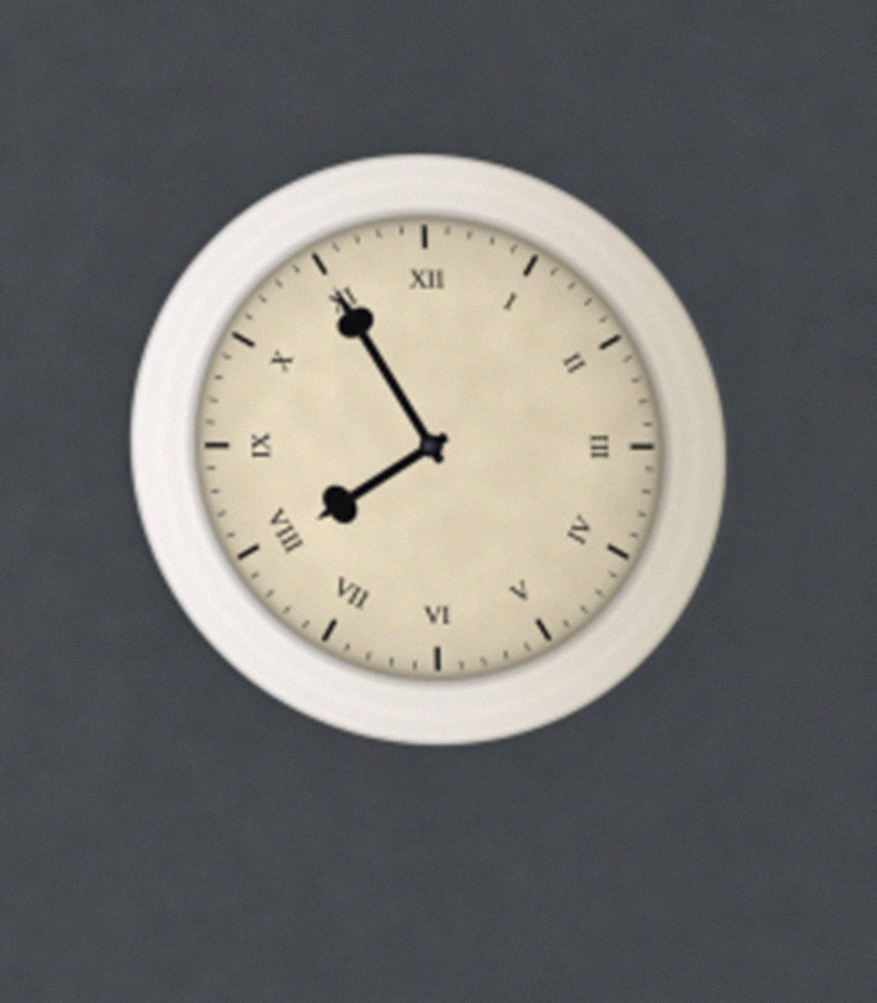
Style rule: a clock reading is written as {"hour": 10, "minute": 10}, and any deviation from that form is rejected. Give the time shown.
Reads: {"hour": 7, "minute": 55}
